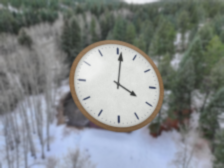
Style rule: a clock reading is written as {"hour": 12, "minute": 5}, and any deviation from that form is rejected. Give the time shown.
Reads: {"hour": 4, "minute": 1}
